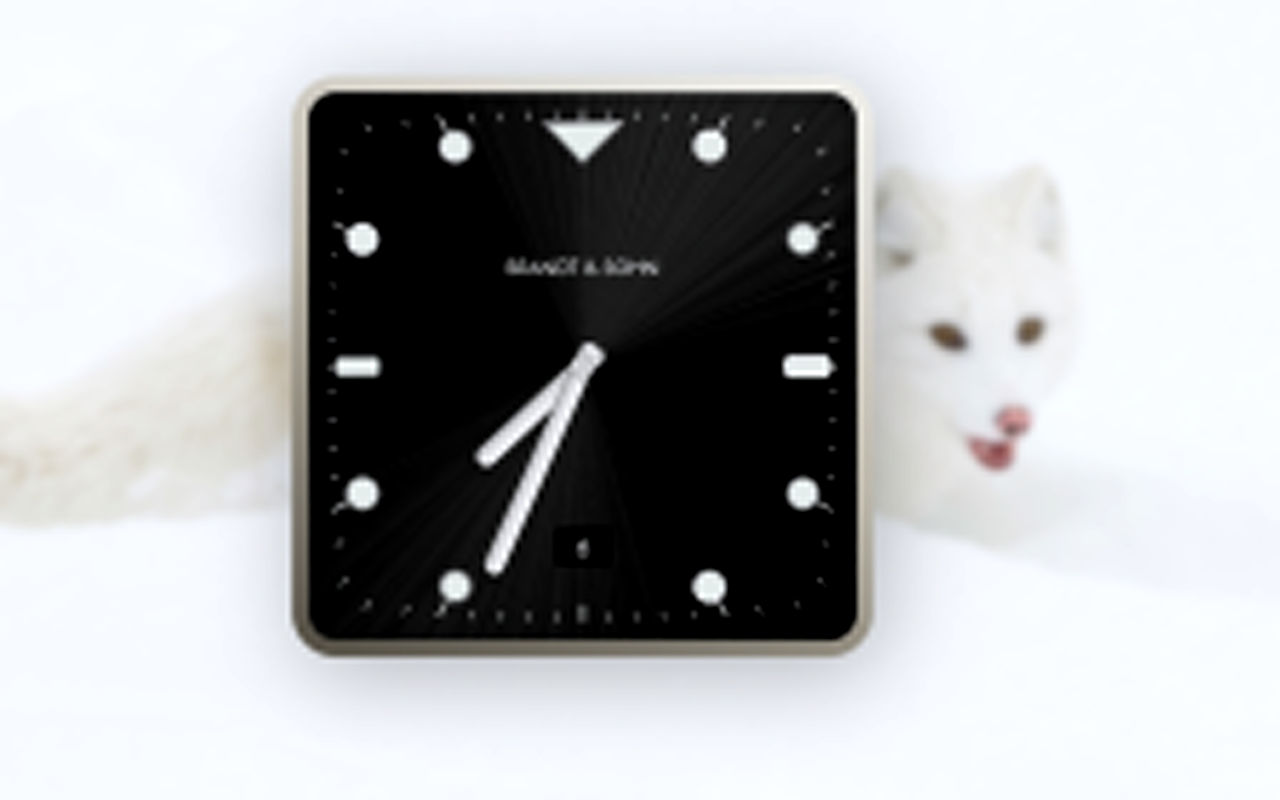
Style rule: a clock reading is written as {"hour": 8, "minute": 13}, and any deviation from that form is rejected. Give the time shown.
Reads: {"hour": 7, "minute": 34}
